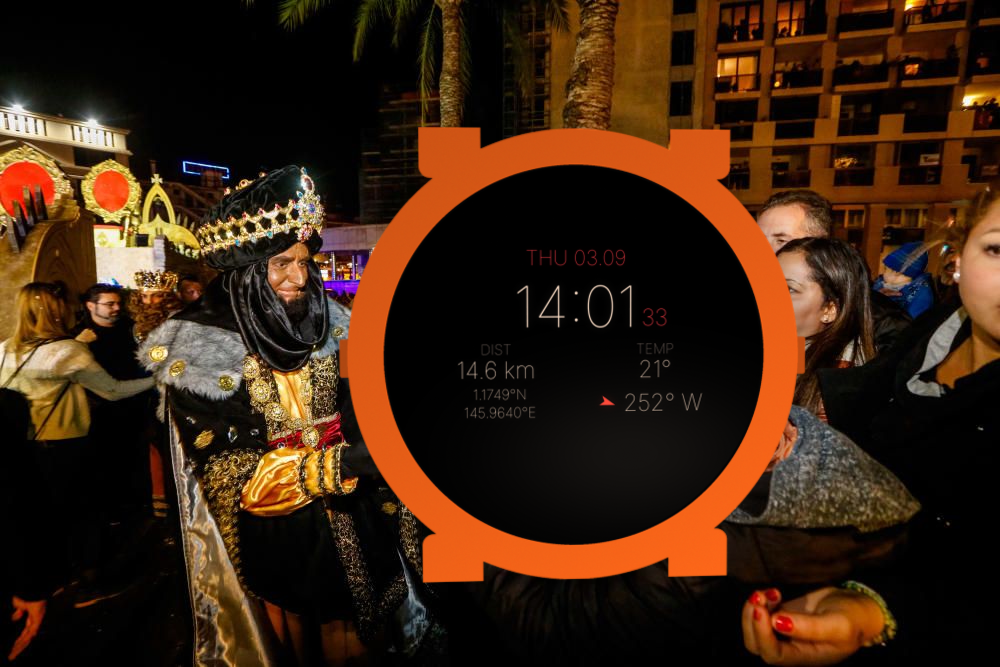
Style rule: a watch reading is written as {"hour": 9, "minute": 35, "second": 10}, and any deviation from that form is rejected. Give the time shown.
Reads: {"hour": 14, "minute": 1, "second": 33}
